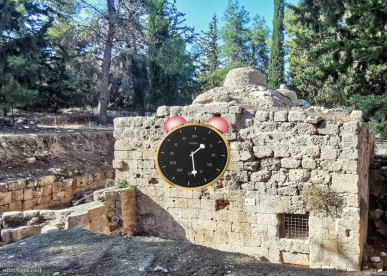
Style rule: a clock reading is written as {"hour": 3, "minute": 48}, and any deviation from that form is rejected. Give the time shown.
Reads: {"hour": 1, "minute": 28}
